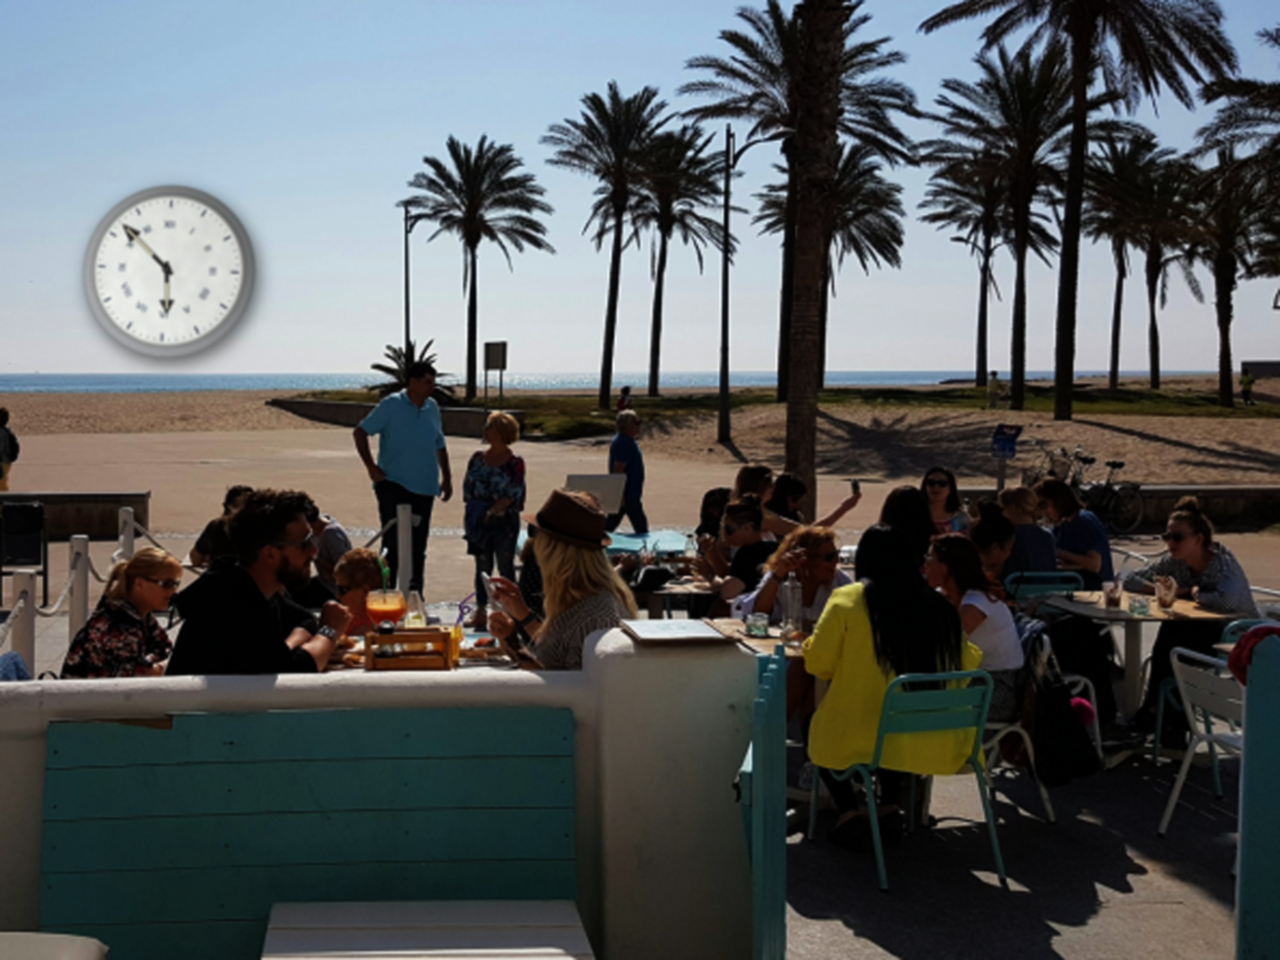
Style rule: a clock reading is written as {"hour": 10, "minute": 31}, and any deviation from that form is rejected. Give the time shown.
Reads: {"hour": 5, "minute": 52}
